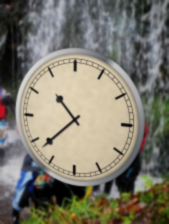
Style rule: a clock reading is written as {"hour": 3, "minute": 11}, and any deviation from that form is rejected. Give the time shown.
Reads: {"hour": 10, "minute": 38}
